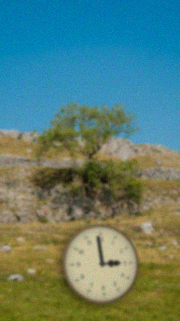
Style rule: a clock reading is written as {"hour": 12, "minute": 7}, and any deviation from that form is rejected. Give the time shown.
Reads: {"hour": 2, "minute": 59}
